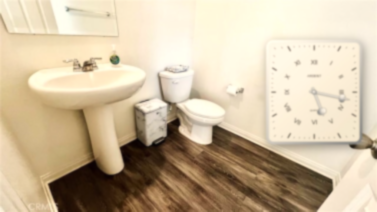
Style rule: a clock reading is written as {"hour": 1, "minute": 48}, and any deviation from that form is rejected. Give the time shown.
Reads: {"hour": 5, "minute": 17}
